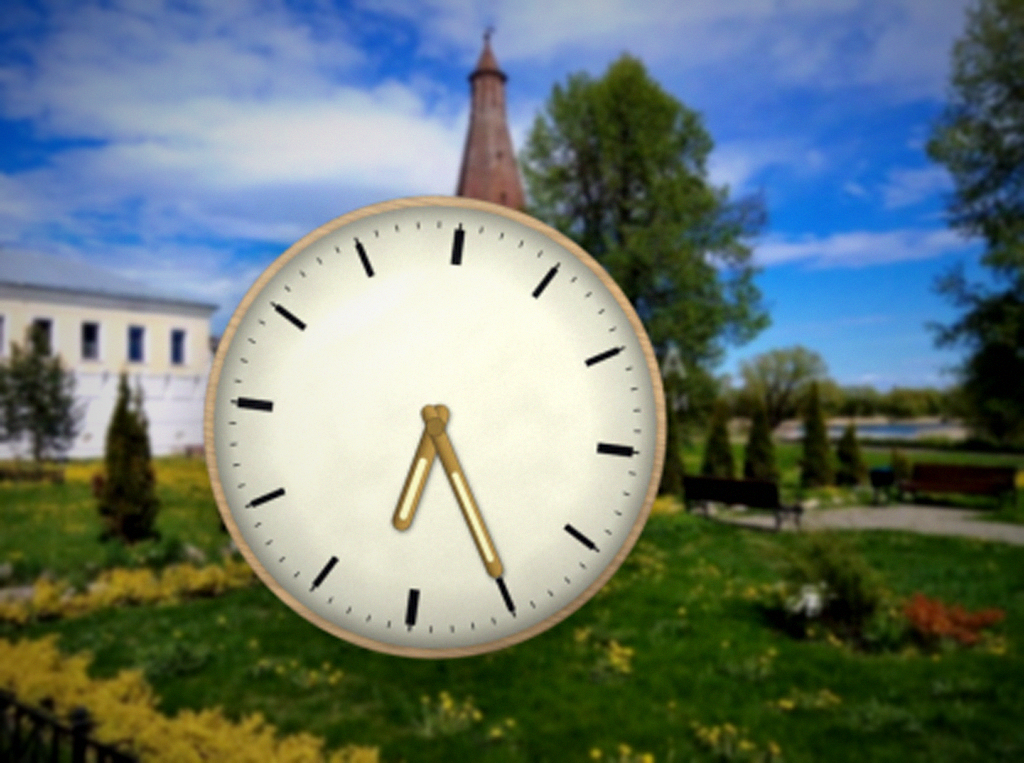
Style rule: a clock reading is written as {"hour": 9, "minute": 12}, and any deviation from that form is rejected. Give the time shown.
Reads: {"hour": 6, "minute": 25}
